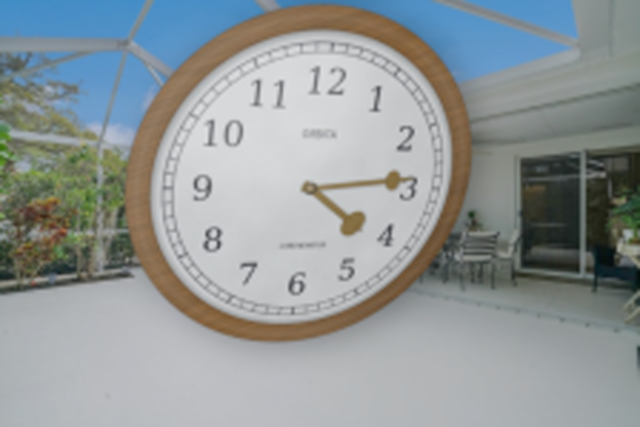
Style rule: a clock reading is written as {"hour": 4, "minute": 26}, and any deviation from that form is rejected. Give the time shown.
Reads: {"hour": 4, "minute": 14}
